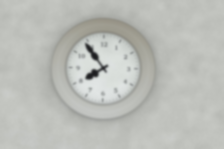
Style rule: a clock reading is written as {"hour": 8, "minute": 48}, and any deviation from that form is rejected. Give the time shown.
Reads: {"hour": 7, "minute": 54}
